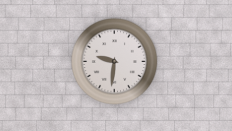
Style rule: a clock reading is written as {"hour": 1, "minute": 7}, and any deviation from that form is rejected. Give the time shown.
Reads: {"hour": 9, "minute": 31}
